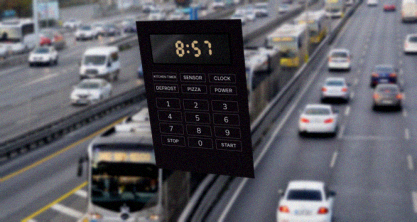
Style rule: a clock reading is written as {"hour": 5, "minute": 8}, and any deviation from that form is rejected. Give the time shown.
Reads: {"hour": 8, "minute": 57}
